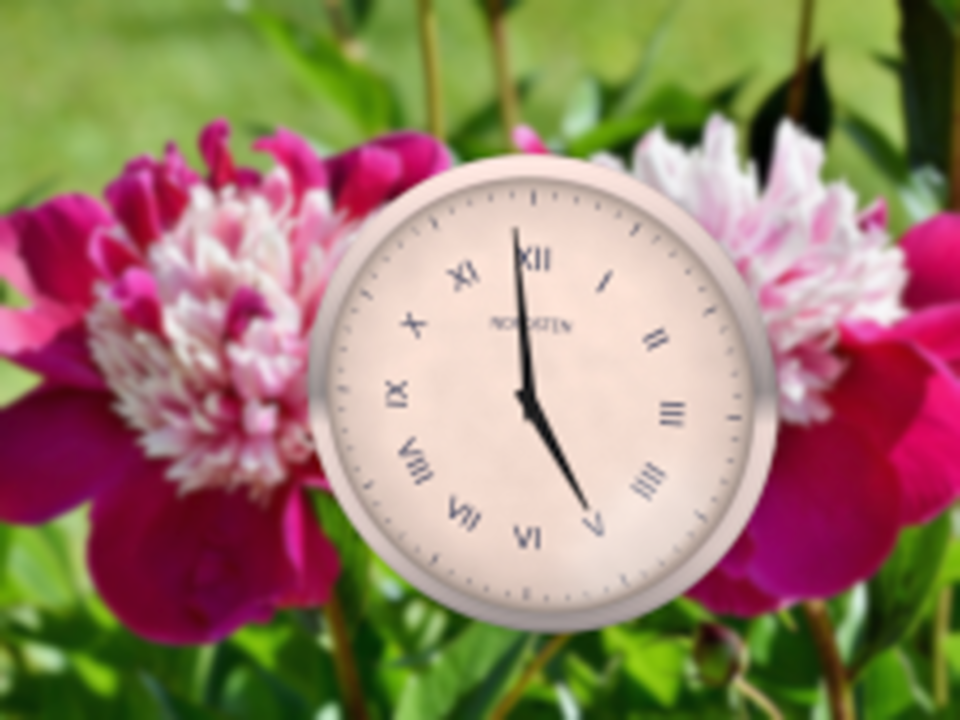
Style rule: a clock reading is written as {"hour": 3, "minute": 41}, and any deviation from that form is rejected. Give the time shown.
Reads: {"hour": 4, "minute": 59}
